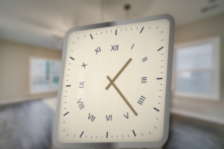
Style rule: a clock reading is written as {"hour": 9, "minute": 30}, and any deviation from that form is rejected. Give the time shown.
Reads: {"hour": 1, "minute": 23}
